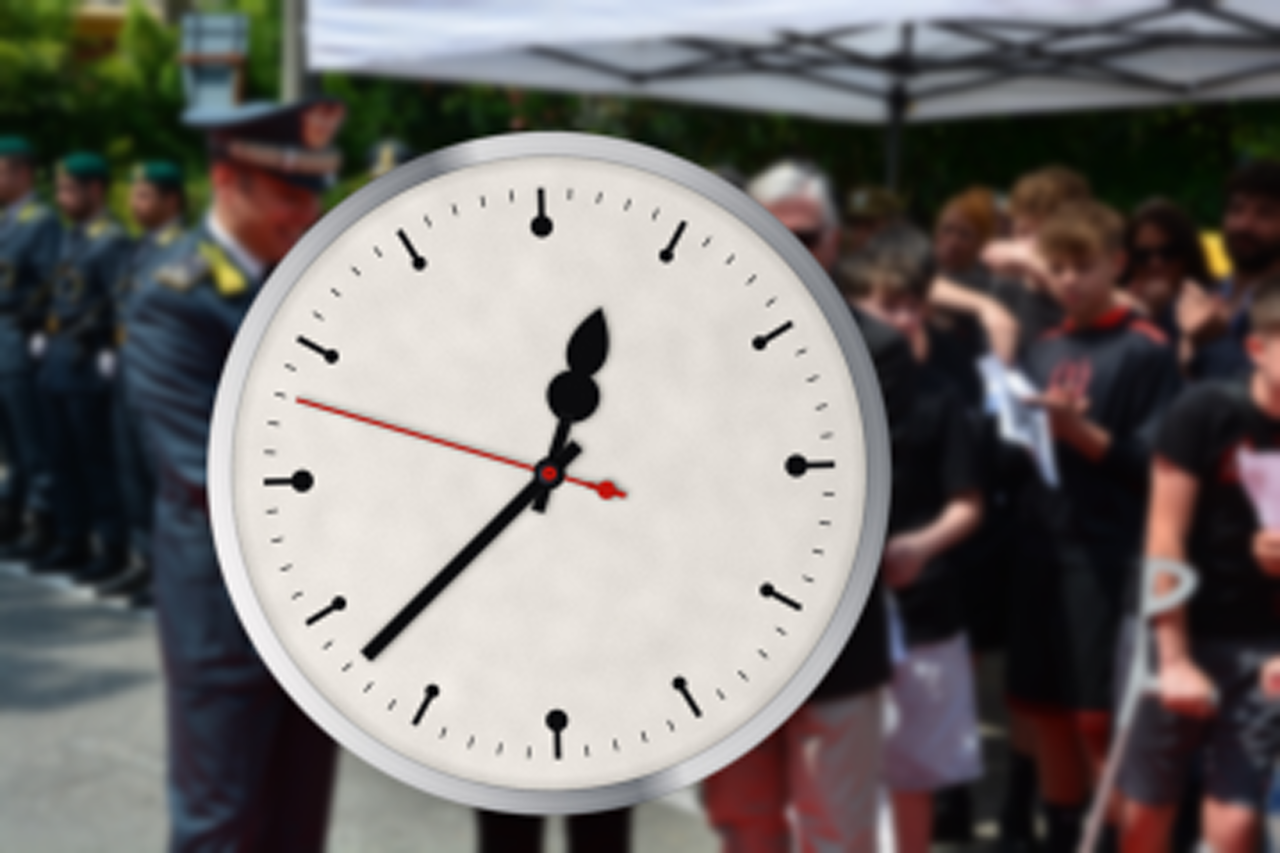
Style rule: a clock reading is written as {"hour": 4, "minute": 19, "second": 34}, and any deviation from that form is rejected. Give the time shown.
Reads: {"hour": 12, "minute": 37, "second": 48}
